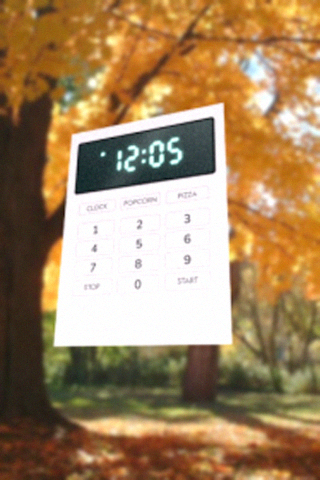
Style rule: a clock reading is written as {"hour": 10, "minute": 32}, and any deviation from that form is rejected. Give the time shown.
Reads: {"hour": 12, "minute": 5}
